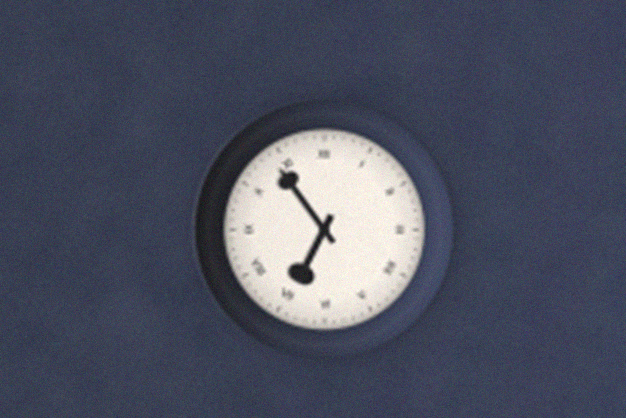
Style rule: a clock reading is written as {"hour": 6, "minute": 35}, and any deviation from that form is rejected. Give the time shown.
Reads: {"hour": 6, "minute": 54}
